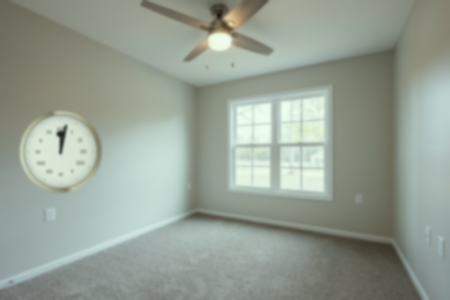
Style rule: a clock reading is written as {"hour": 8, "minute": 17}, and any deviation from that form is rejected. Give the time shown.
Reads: {"hour": 12, "minute": 2}
